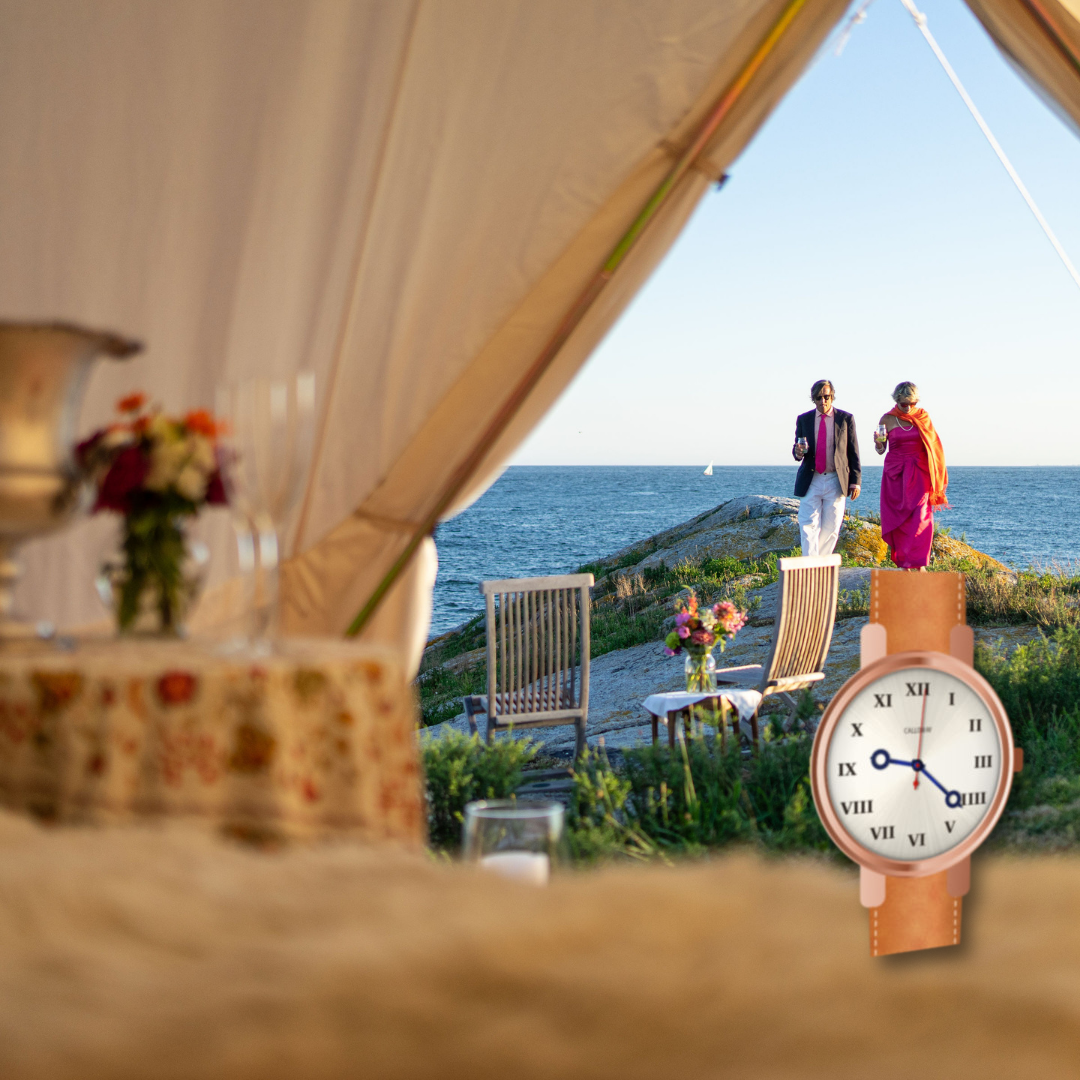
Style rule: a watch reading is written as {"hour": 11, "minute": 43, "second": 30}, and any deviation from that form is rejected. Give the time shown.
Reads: {"hour": 9, "minute": 22, "second": 1}
